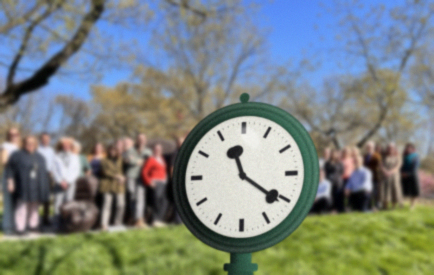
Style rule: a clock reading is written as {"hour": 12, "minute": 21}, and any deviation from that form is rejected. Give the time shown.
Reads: {"hour": 11, "minute": 21}
